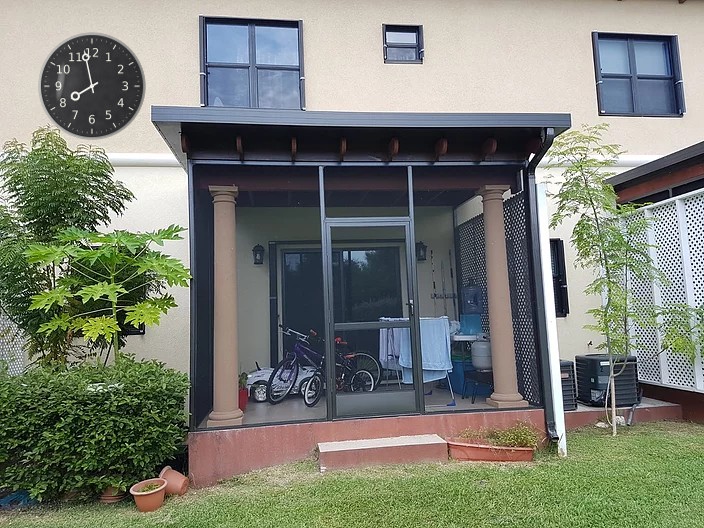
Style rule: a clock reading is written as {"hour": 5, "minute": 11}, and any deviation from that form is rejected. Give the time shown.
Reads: {"hour": 7, "minute": 58}
